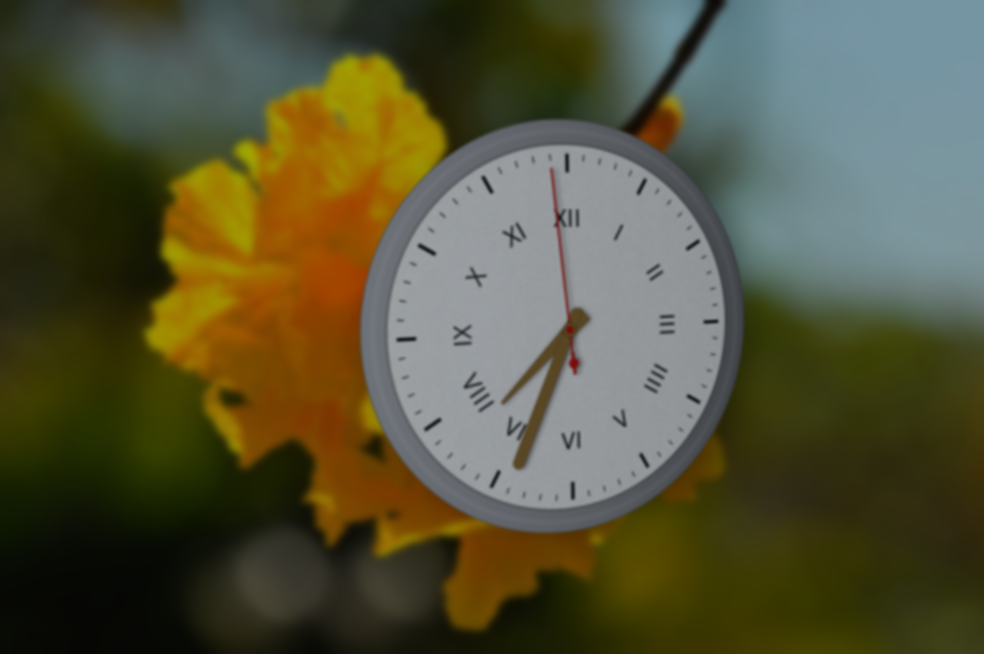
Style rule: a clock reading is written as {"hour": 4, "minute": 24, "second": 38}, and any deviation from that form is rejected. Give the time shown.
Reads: {"hour": 7, "minute": 33, "second": 59}
